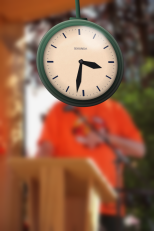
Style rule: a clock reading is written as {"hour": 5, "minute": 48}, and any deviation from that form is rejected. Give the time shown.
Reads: {"hour": 3, "minute": 32}
